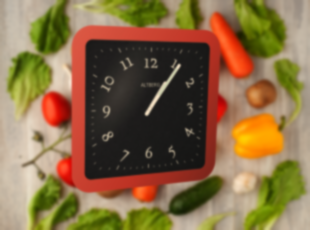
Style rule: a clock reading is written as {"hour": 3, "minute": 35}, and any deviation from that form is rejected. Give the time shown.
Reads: {"hour": 1, "minute": 6}
